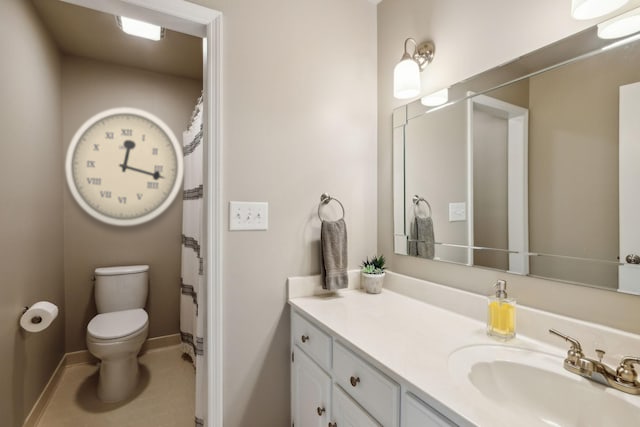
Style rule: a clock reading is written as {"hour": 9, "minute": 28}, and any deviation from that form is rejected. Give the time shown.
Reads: {"hour": 12, "minute": 17}
